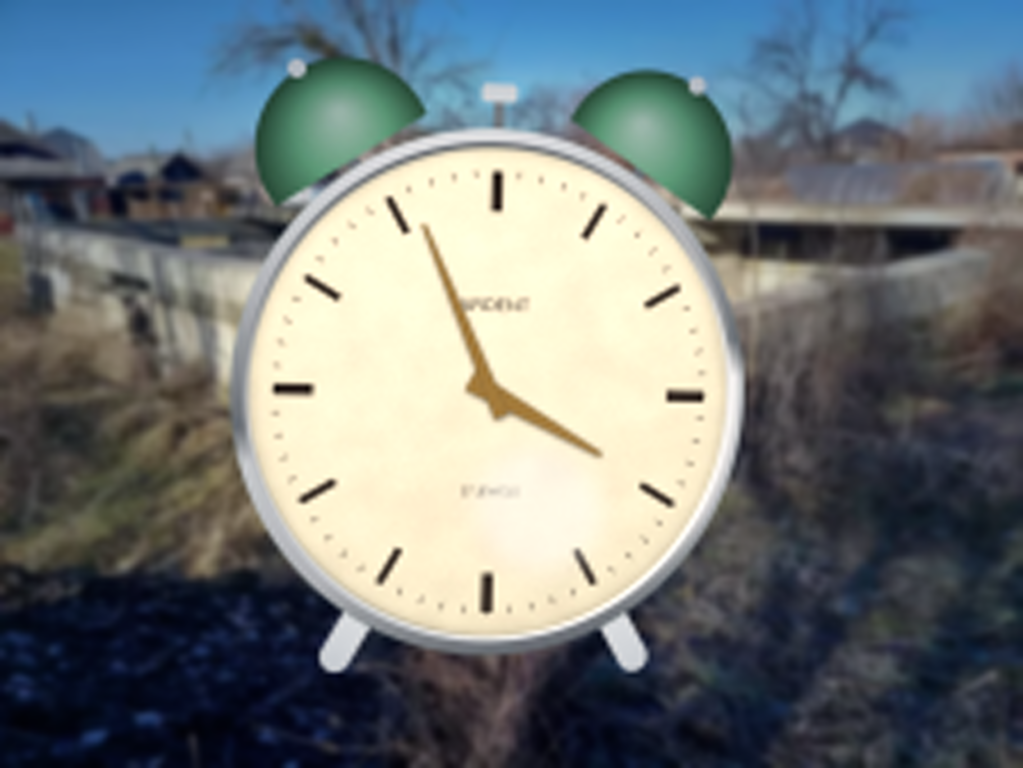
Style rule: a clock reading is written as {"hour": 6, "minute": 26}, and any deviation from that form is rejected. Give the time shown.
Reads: {"hour": 3, "minute": 56}
